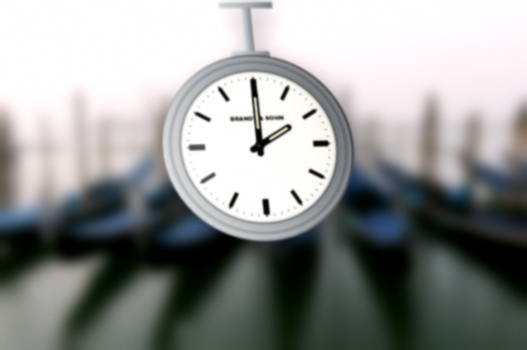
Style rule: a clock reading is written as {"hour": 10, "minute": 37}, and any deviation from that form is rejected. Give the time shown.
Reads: {"hour": 2, "minute": 0}
